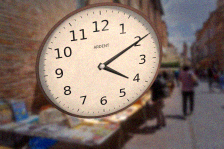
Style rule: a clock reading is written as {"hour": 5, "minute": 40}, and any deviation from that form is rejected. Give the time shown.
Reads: {"hour": 4, "minute": 10}
